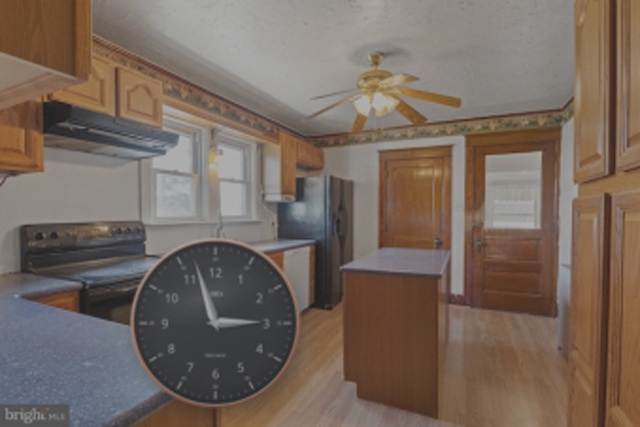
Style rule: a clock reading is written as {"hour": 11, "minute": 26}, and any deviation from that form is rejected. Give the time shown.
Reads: {"hour": 2, "minute": 57}
